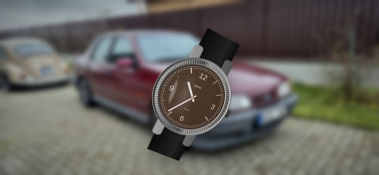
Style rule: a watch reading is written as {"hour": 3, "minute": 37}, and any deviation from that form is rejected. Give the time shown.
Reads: {"hour": 10, "minute": 36}
